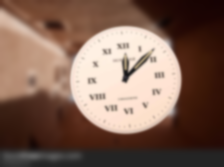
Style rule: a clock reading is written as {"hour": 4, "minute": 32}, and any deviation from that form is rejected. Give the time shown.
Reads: {"hour": 12, "minute": 8}
